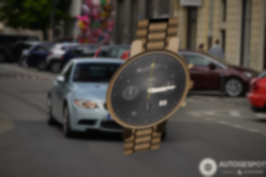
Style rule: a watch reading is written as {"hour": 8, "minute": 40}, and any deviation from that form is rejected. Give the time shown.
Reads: {"hour": 3, "minute": 15}
